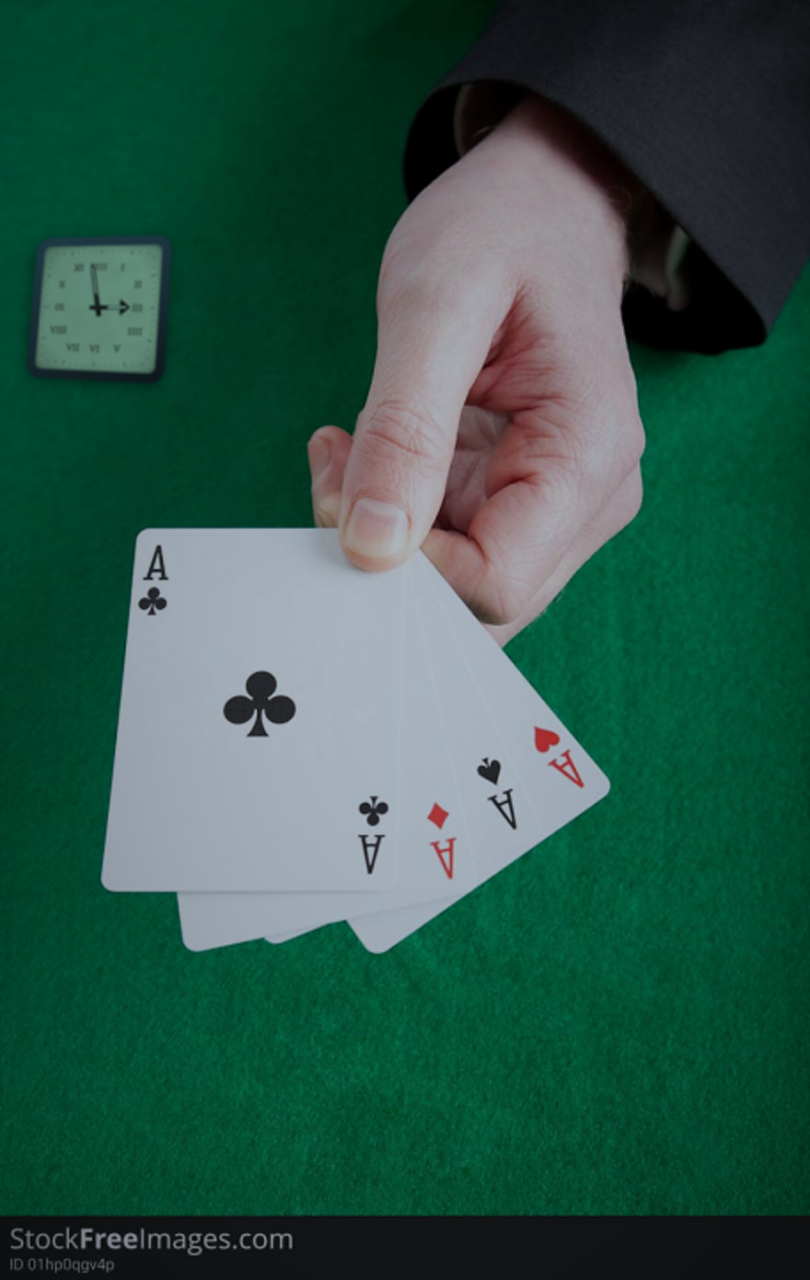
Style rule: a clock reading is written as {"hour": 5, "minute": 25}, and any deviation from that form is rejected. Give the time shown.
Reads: {"hour": 2, "minute": 58}
